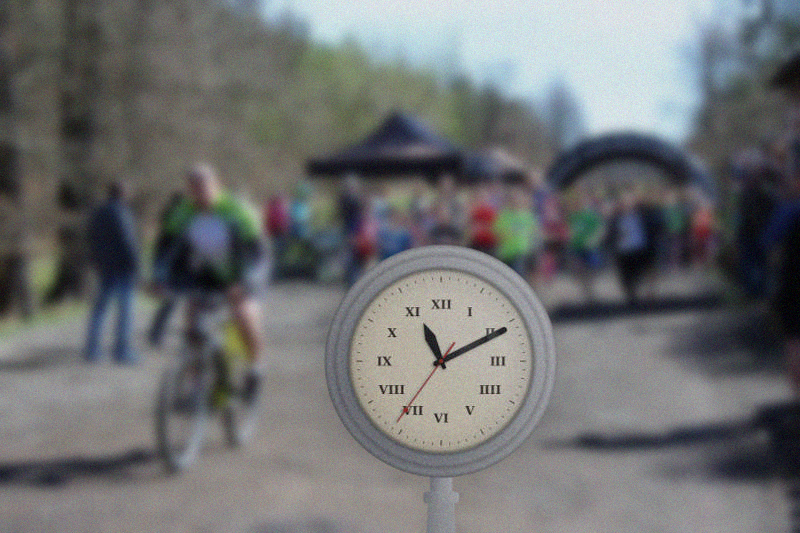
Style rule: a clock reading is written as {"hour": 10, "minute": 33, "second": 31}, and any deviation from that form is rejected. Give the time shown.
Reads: {"hour": 11, "minute": 10, "second": 36}
